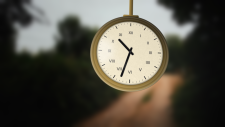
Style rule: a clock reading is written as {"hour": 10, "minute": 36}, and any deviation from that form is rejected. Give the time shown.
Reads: {"hour": 10, "minute": 33}
